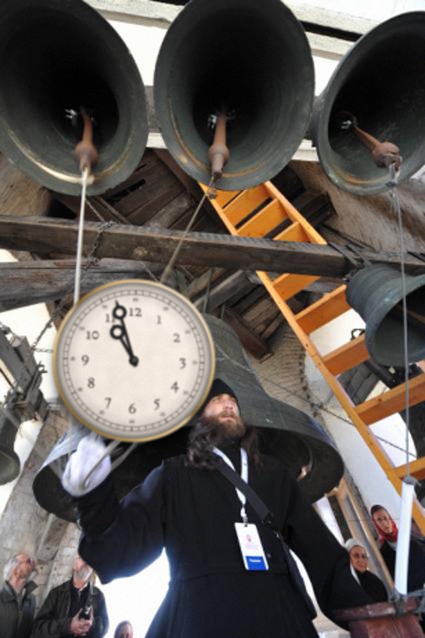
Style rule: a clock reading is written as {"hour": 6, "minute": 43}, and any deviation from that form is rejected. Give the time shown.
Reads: {"hour": 10, "minute": 57}
